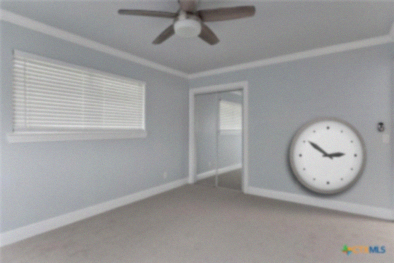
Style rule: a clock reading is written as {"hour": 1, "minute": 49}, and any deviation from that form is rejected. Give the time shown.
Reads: {"hour": 2, "minute": 51}
